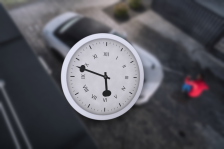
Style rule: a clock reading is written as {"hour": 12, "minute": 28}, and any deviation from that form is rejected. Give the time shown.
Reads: {"hour": 5, "minute": 48}
